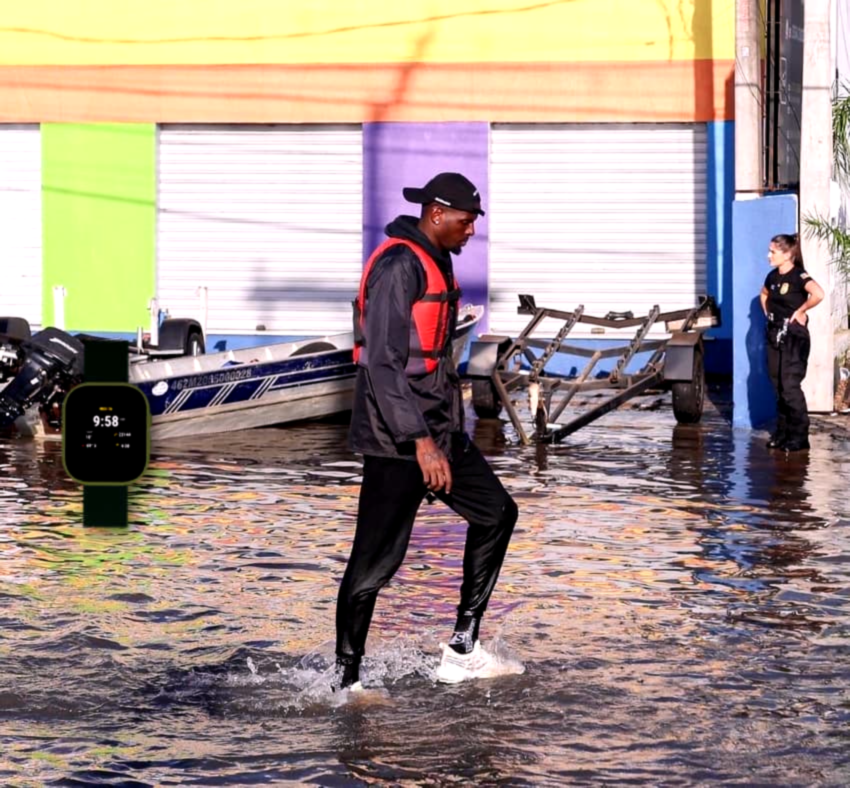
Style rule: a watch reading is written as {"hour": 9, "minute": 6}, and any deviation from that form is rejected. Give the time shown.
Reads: {"hour": 9, "minute": 58}
